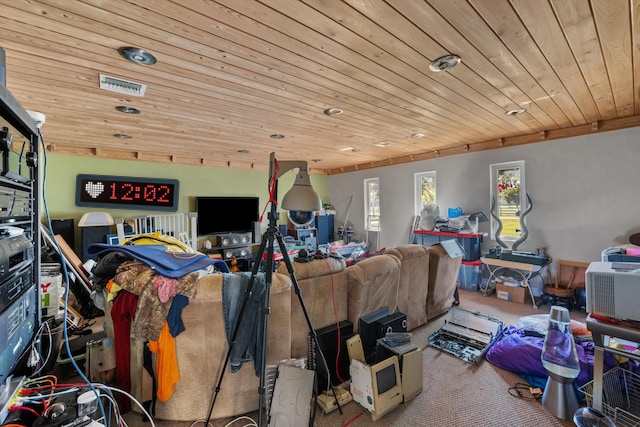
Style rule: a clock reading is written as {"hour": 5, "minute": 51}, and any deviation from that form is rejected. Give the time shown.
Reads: {"hour": 12, "minute": 2}
